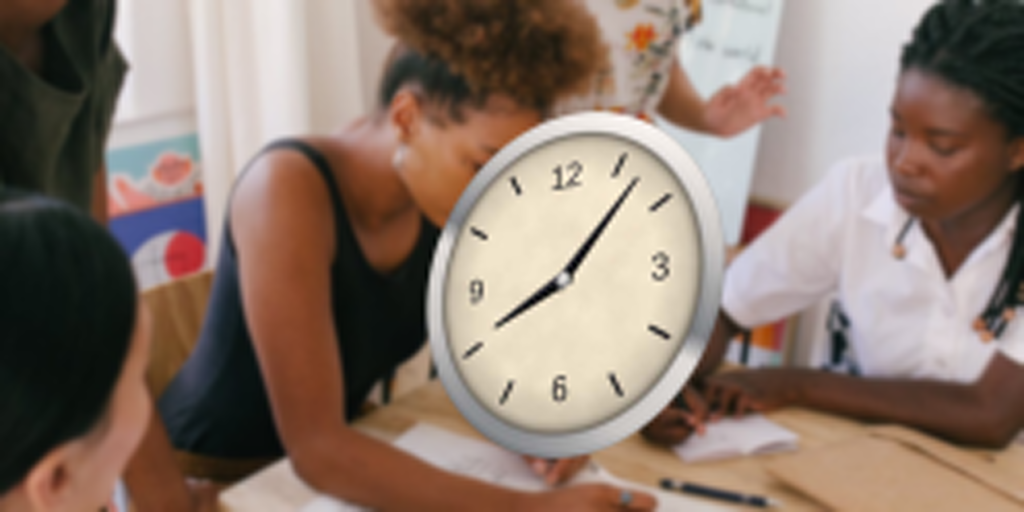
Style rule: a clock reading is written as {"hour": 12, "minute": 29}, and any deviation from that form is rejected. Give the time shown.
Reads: {"hour": 8, "minute": 7}
